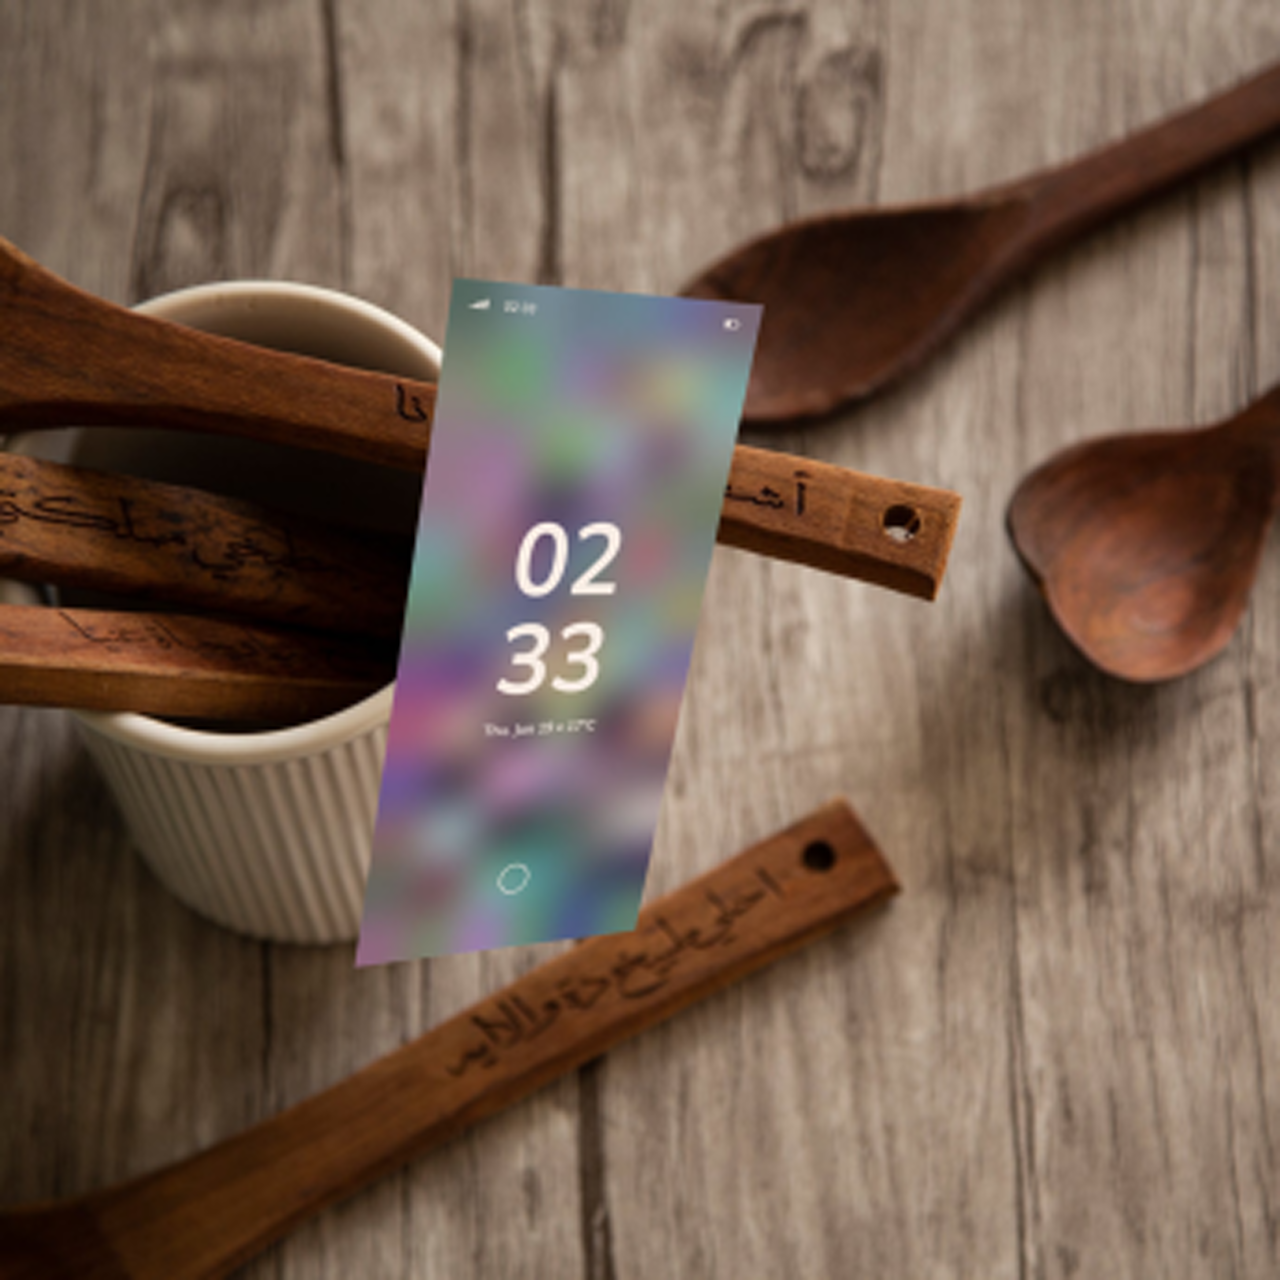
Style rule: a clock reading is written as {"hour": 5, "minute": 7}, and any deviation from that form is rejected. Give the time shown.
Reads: {"hour": 2, "minute": 33}
